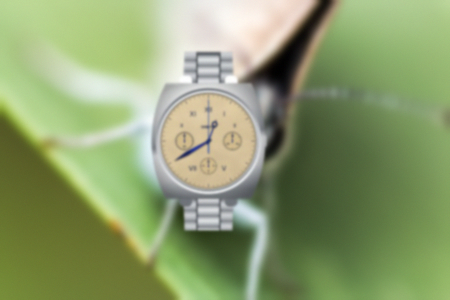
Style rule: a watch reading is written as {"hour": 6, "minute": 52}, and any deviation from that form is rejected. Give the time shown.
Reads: {"hour": 12, "minute": 40}
